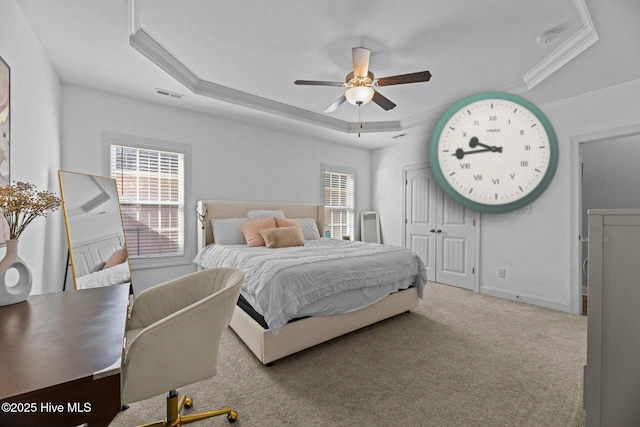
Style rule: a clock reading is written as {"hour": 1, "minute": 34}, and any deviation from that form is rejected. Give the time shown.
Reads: {"hour": 9, "minute": 44}
